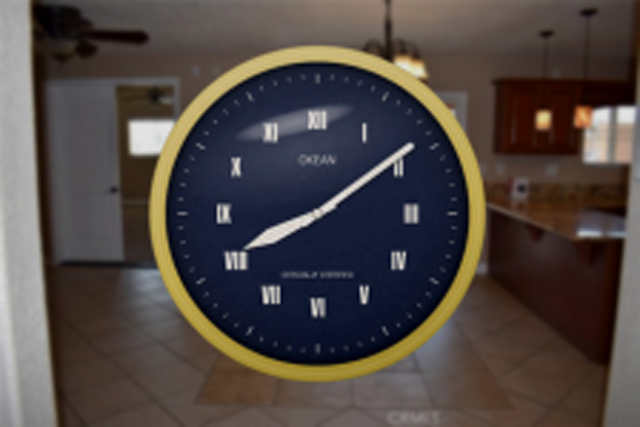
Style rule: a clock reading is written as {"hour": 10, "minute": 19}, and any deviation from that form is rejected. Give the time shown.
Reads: {"hour": 8, "minute": 9}
